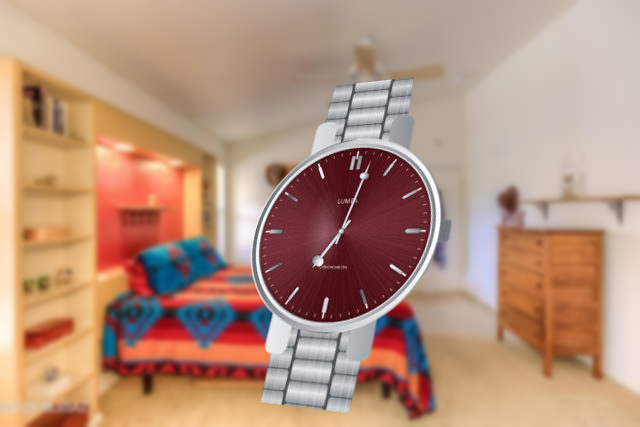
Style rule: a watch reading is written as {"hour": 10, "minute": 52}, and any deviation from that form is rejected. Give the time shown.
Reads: {"hour": 7, "minute": 2}
